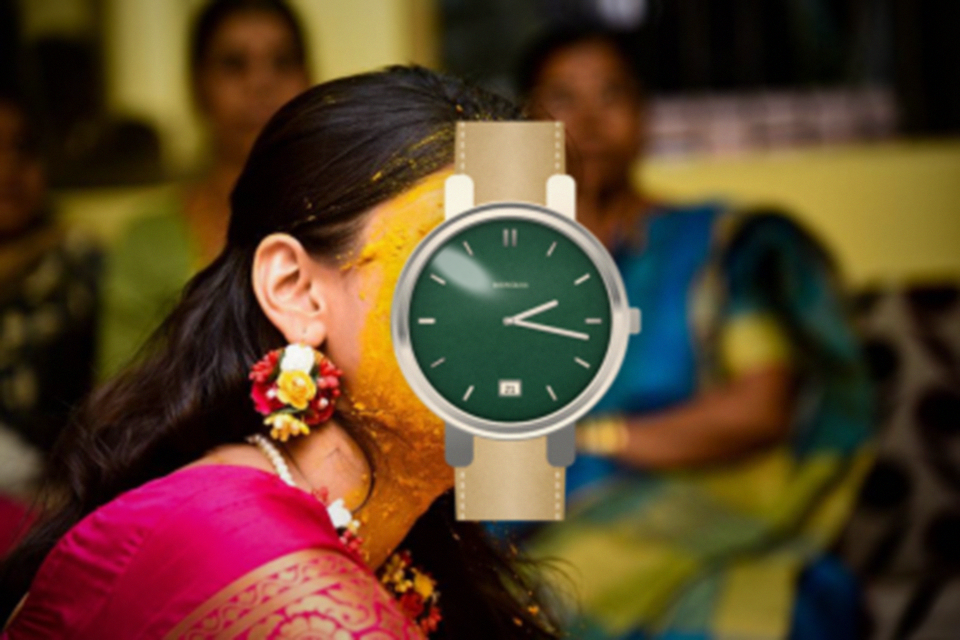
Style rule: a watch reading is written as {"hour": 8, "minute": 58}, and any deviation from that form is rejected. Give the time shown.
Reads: {"hour": 2, "minute": 17}
